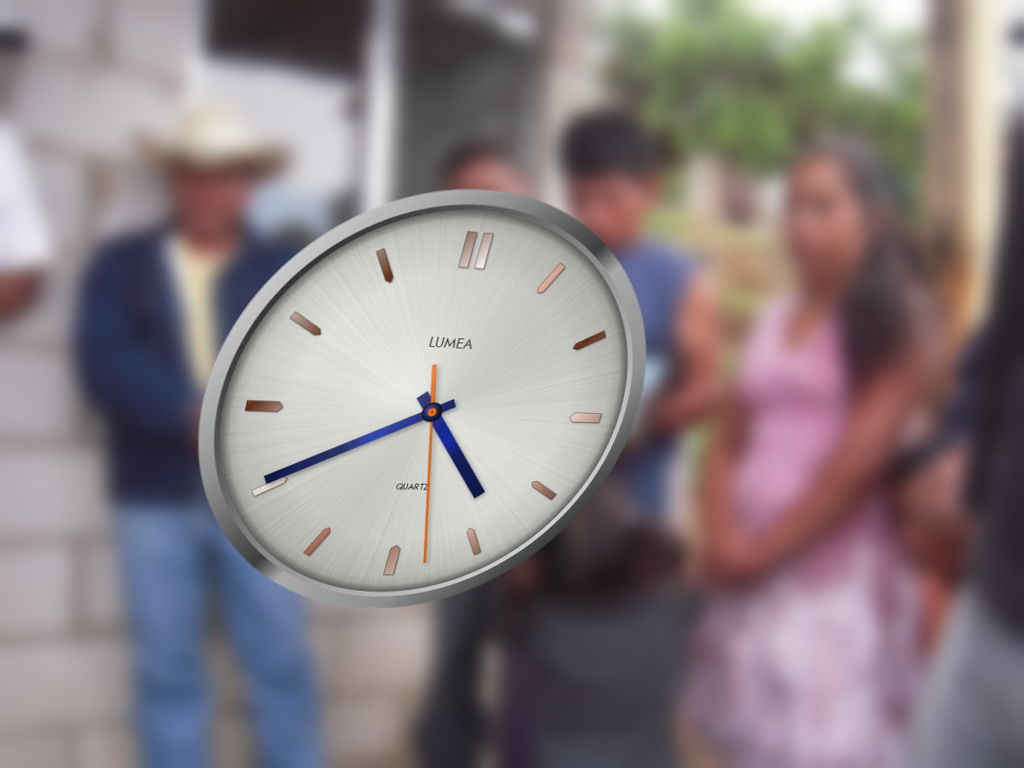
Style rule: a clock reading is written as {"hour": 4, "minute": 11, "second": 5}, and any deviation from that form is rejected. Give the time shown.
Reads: {"hour": 4, "minute": 40, "second": 28}
